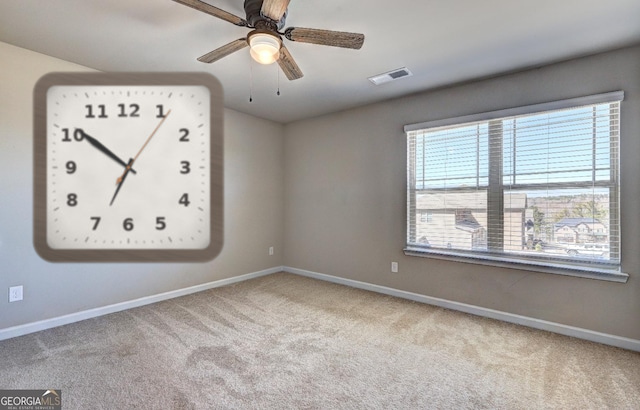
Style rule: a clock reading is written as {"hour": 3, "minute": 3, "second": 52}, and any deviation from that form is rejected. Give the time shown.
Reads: {"hour": 6, "minute": 51, "second": 6}
